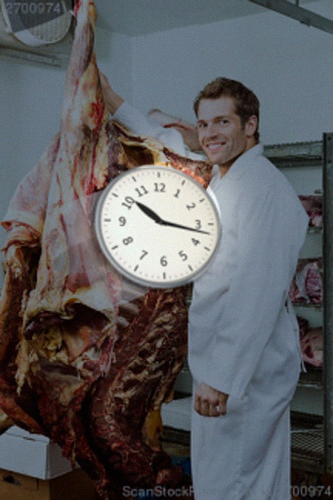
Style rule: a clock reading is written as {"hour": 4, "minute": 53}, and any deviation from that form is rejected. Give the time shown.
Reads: {"hour": 10, "minute": 17}
